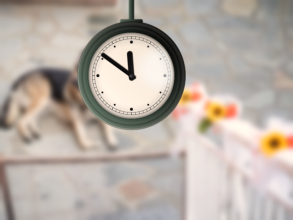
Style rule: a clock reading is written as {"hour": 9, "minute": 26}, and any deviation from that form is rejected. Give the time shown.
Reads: {"hour": 11, "minute": 51}
